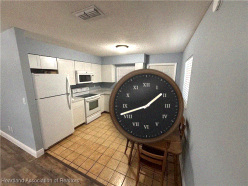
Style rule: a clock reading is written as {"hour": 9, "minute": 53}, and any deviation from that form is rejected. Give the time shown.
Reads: {"hour": 1, "minute": 42}
